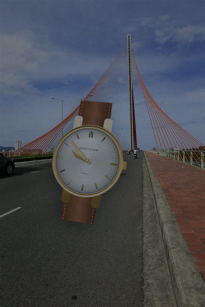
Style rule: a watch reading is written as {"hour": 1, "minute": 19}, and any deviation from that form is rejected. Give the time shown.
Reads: {"hour": 9, "minute": 52}
